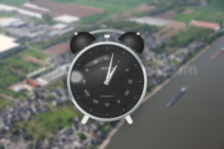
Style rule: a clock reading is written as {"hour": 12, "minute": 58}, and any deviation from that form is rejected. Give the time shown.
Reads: {"hour": 1, "minute": 2}
